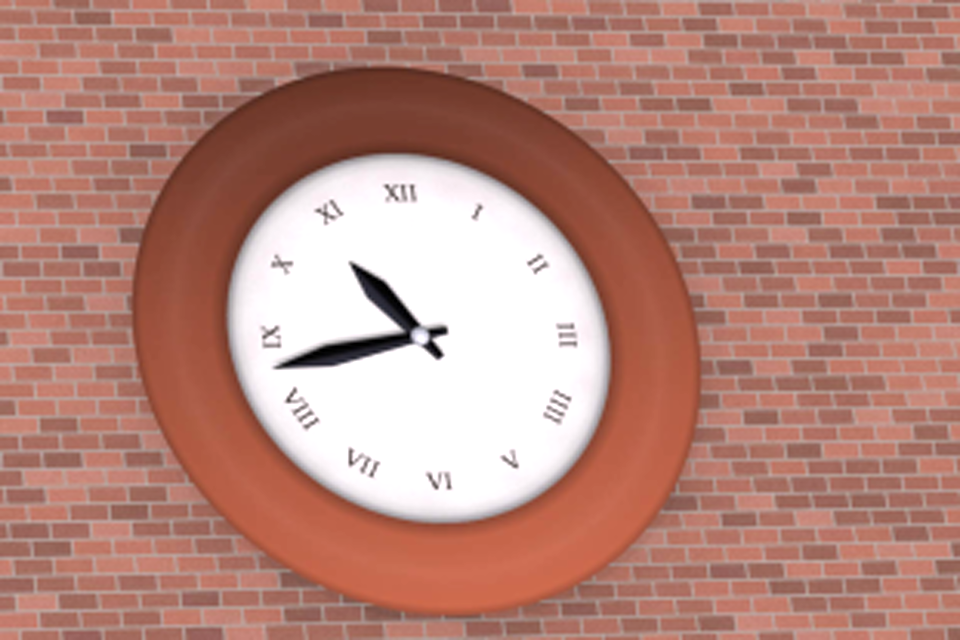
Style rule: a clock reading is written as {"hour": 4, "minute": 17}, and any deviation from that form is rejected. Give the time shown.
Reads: {"hour": 10, "minute": 43}
